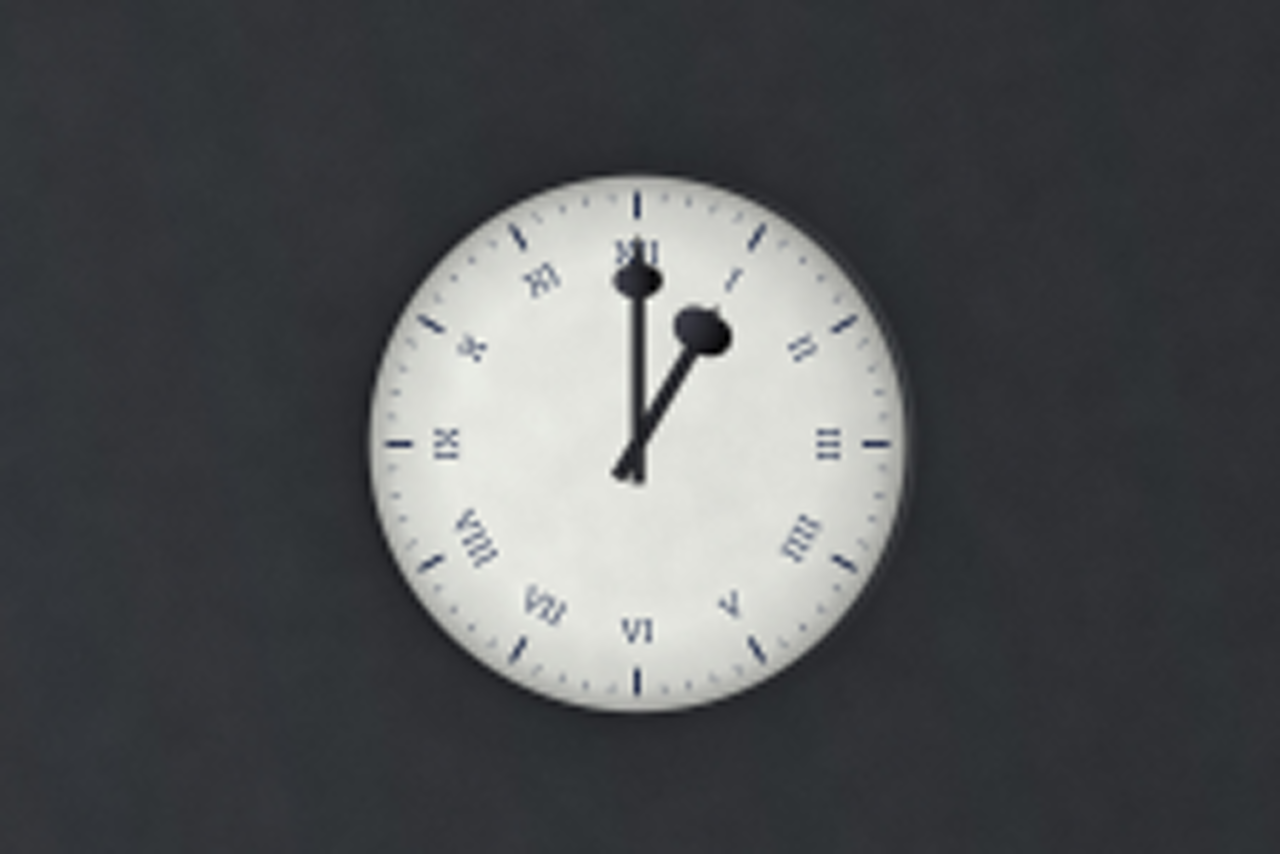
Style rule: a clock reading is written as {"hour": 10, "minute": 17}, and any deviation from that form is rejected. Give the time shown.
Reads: {"hour": 1, "minute": 0}
